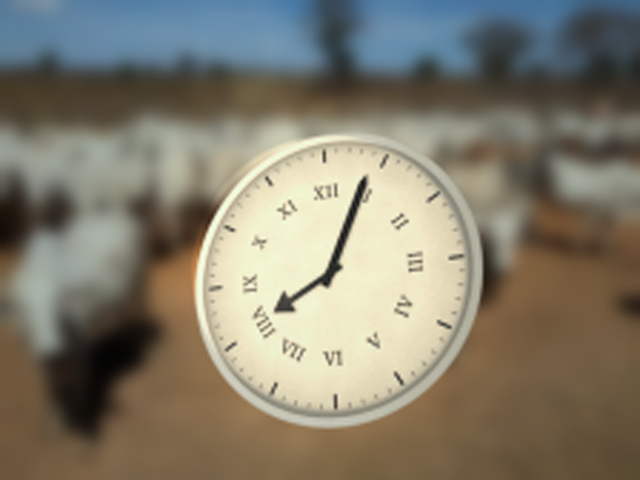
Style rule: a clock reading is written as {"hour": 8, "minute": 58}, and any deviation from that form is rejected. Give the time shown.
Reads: {"hour": 8, "minute": 4}
